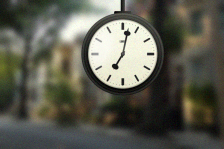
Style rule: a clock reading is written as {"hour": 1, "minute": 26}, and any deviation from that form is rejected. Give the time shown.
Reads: {"hour": 7, "minute": 2}
